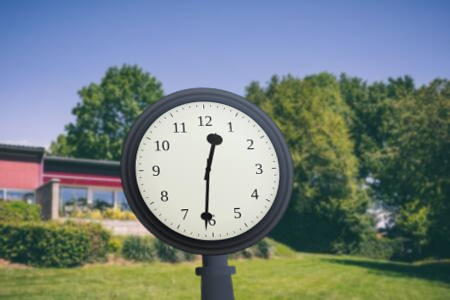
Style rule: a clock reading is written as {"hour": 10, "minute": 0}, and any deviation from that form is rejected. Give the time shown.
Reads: {"hour": 12, "minute": 31}
